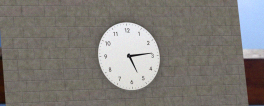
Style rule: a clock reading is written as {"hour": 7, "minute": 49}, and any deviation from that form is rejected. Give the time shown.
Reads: {"hour": 5, "minute": 14}
